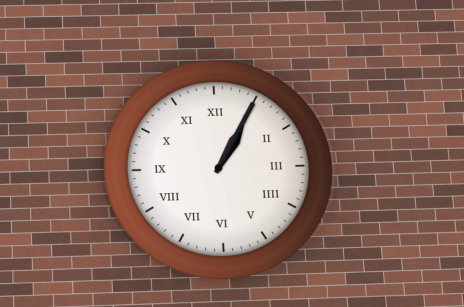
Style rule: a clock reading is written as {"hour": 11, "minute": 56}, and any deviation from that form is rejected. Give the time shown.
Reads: {"hour": 1, "minute": 5}
